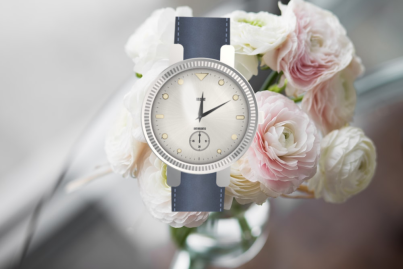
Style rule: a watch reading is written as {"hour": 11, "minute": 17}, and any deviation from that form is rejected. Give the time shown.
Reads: {"hour": 12, "minute": 10}
